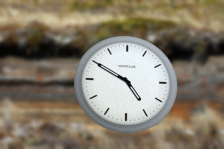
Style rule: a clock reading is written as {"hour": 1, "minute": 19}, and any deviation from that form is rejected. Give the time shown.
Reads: {"hour": 4, "minute": 50}
